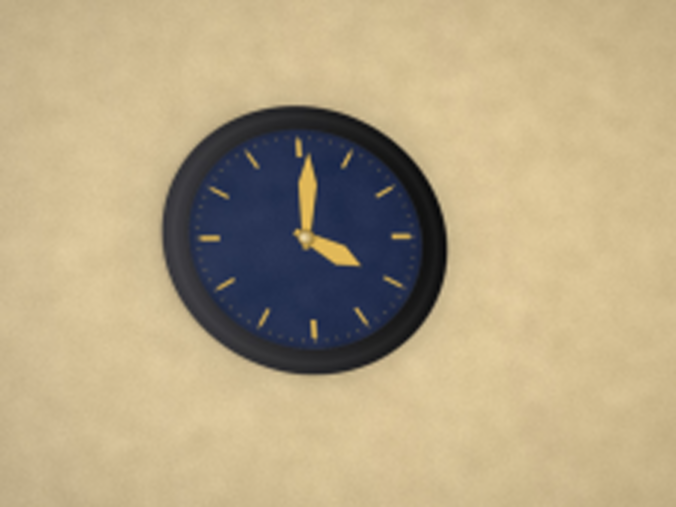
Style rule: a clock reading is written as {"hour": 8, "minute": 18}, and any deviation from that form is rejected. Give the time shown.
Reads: {"hour": 4, "minute": 1}
